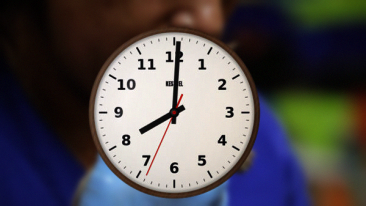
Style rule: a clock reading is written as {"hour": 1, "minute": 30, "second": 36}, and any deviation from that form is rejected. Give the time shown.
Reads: {"hour": 8, "minute": 0, "second": 34}
